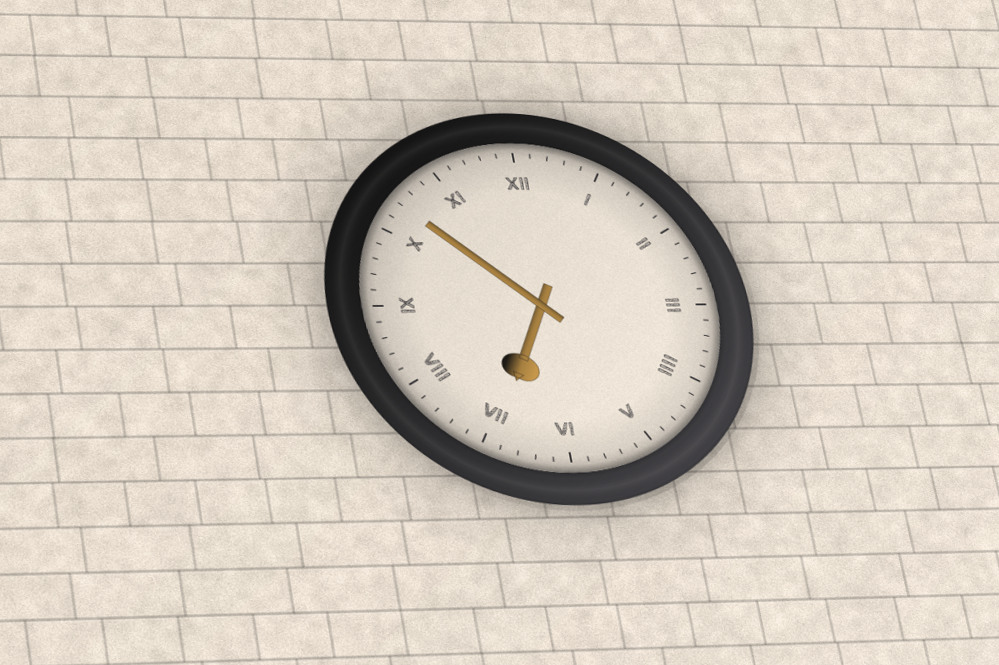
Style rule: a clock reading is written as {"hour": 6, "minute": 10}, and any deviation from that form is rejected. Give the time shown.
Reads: {"hour": 6, "minute": 52}
